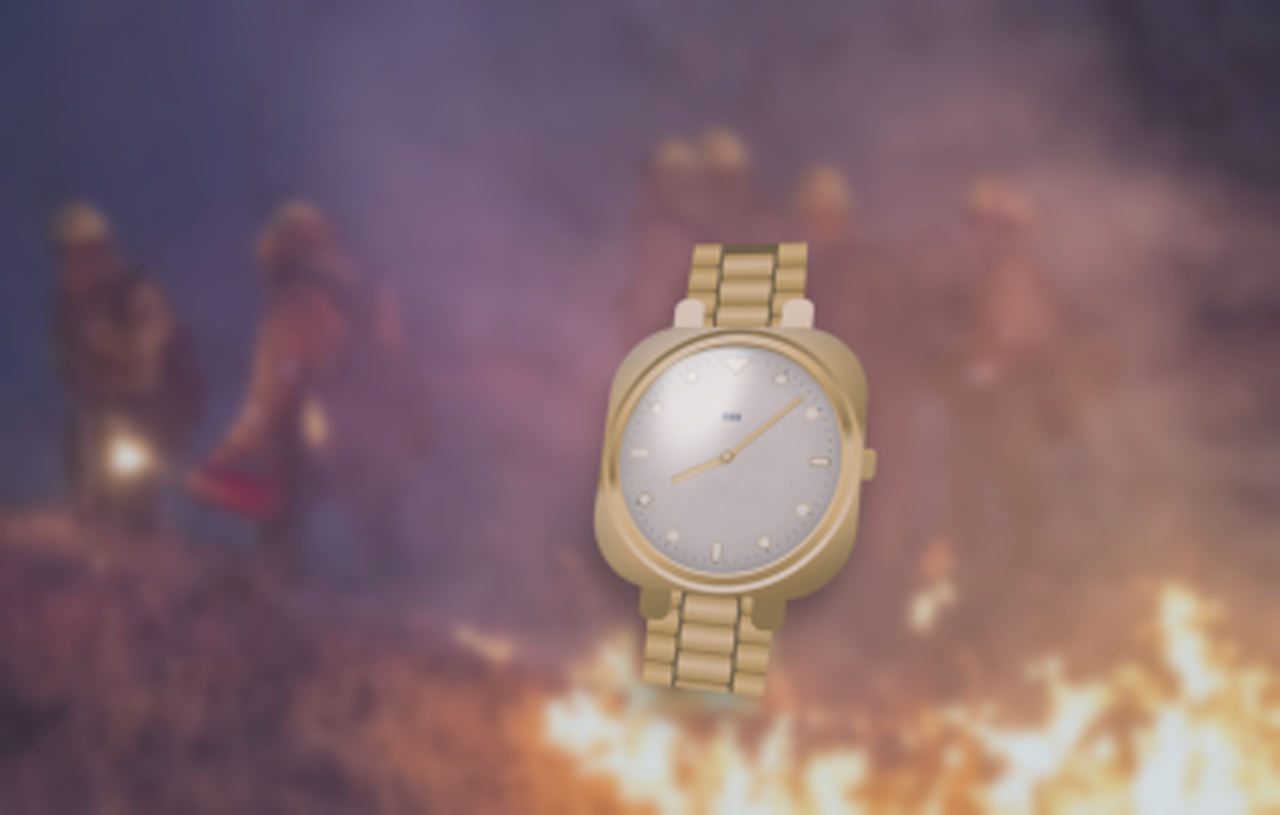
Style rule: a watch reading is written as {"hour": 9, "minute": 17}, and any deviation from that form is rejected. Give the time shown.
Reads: {"hour": 8, "minute": 8}
